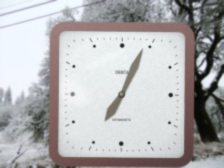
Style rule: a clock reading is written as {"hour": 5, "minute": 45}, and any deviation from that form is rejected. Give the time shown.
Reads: {"hour": 7, "minute": 4}
